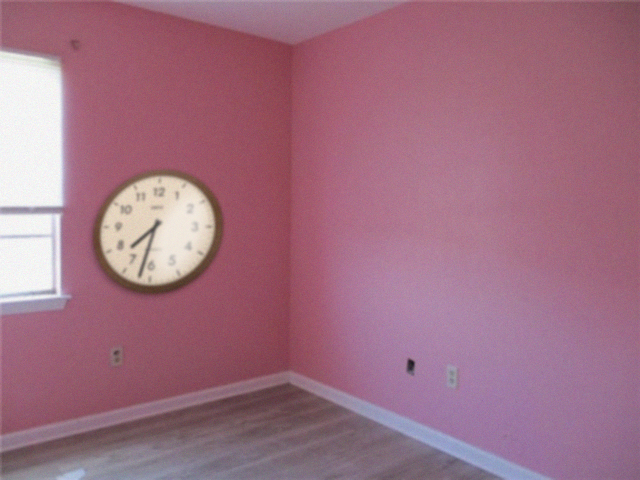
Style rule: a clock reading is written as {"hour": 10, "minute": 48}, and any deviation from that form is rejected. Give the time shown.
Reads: {"hour": 7, "minute": 32}
